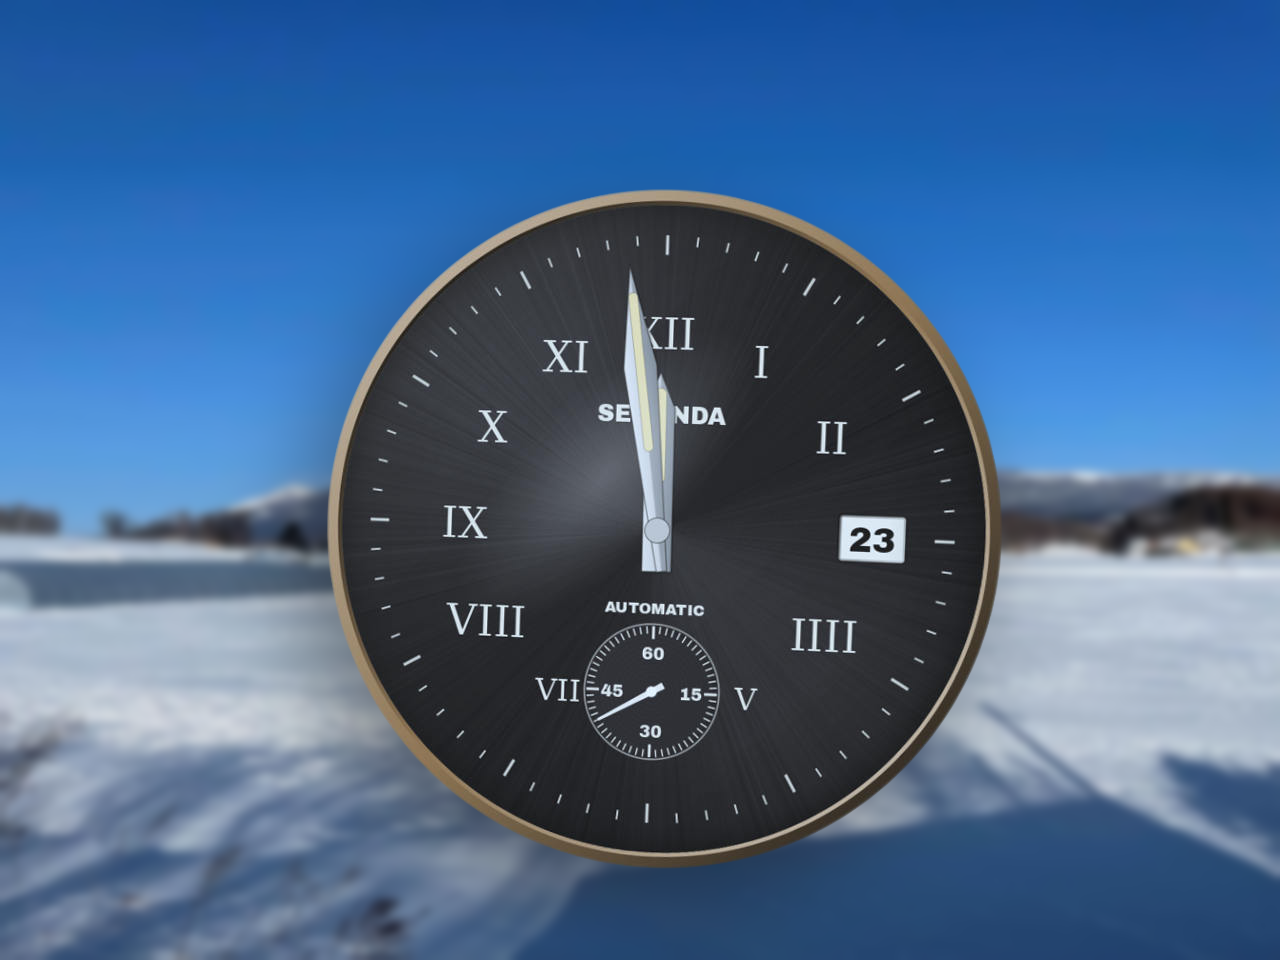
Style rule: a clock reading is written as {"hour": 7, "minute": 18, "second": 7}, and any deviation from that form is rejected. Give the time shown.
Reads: {"hour": 11, "minute": 58, "second": 40}
